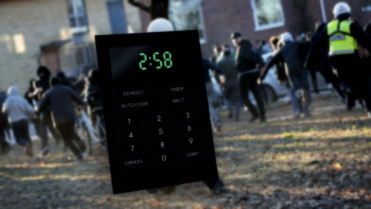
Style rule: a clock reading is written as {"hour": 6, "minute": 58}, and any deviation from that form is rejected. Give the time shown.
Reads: {"hour": 2, "minute": 58}
